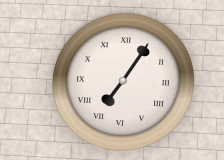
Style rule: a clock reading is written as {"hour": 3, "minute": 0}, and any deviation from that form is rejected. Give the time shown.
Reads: {"hour": 7, "minute": 5}
